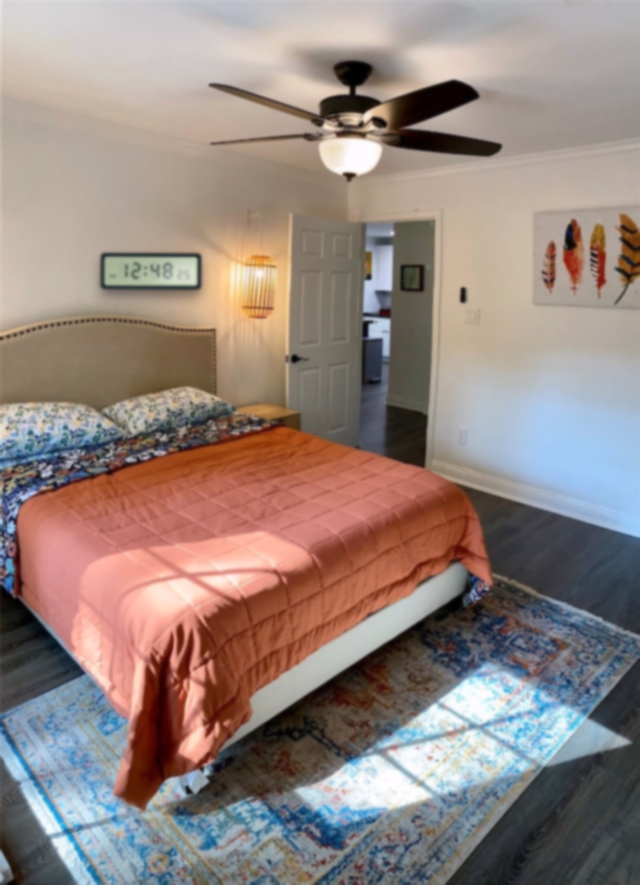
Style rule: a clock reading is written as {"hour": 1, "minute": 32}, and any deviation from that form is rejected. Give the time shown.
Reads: {"hour": 12, "minute": 48}
